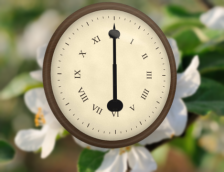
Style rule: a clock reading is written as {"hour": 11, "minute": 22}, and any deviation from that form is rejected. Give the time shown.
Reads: {"hour": 6, "minute": 0}
